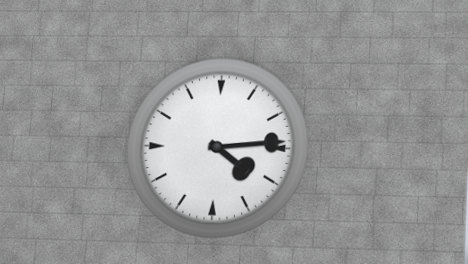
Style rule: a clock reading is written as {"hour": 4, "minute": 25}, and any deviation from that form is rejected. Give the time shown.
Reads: {"hour": 4, "minute": 14}
